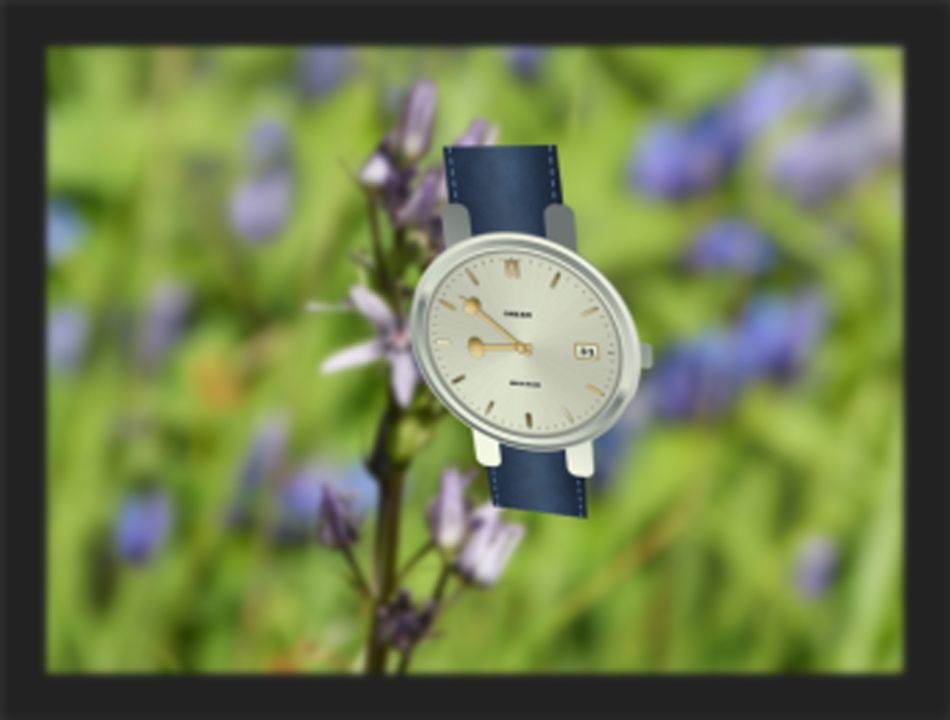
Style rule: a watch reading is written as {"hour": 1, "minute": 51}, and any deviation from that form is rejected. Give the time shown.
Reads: {"hour": 8, "minute": 52}
